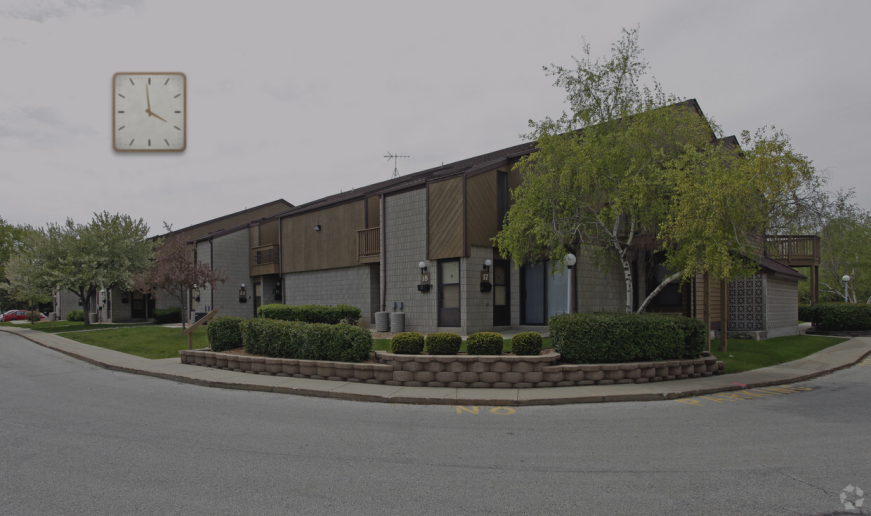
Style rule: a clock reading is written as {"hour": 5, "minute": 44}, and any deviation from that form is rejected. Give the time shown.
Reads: {"hour": 3, "minute": 59}
